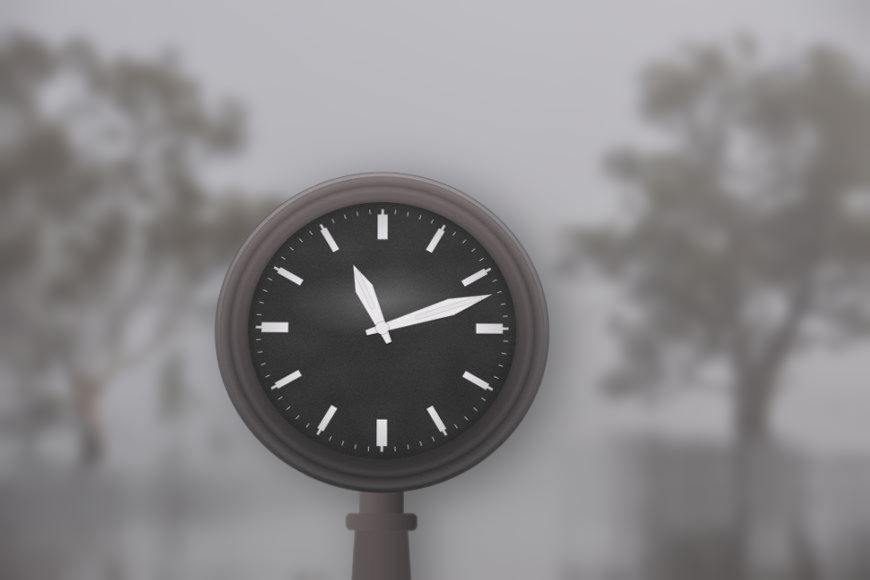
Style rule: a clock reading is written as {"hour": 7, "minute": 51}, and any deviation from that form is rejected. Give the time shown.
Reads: {"hour": 11, "minute": 12}
